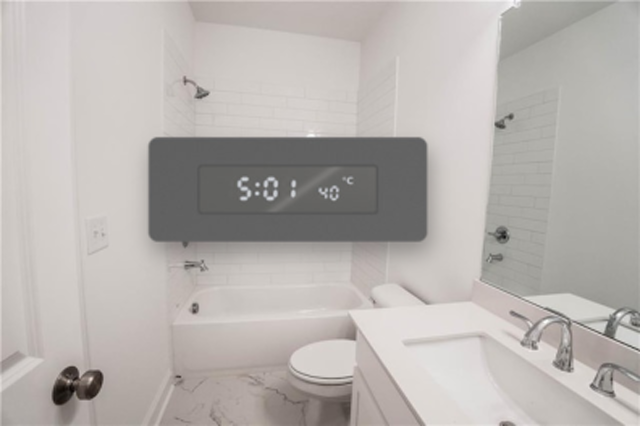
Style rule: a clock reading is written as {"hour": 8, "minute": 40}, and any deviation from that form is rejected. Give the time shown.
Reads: {"hour": 5, "minute": 1}
